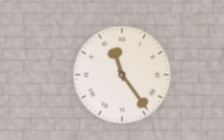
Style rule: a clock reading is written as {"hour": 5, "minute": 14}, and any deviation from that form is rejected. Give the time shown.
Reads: {"hour": 11, "minute": 24}
